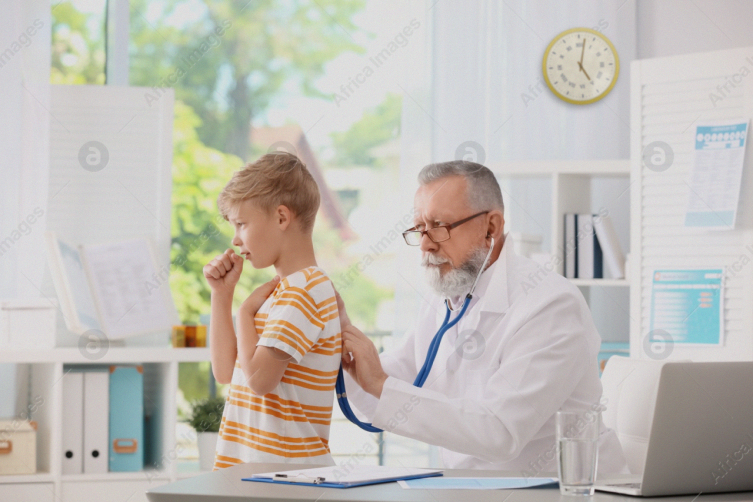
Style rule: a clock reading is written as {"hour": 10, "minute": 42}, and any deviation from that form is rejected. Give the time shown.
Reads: {"hour": 5, "minute": 2}
